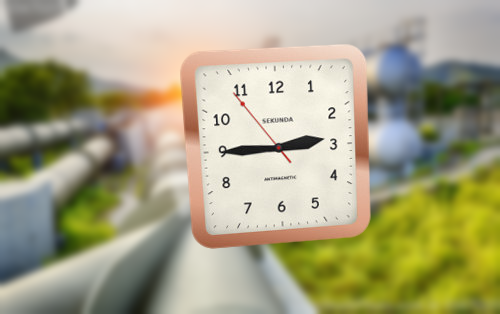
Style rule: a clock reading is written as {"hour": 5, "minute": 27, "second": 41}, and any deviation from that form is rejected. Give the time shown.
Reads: {"hour": 2, "minute": 44, "second": 54}
